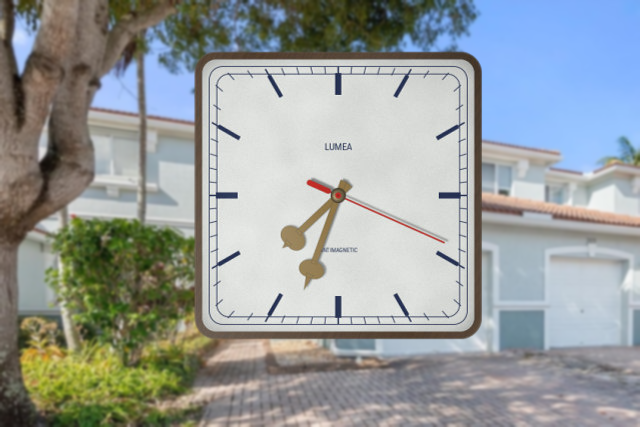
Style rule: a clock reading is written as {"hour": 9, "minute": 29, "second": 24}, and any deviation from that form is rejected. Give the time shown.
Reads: {"hour": 7, "minute": 33, "second": 19}
